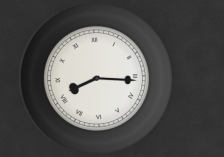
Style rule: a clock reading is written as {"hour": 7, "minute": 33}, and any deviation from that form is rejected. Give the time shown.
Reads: {"hour": 8, "minute": 16}
